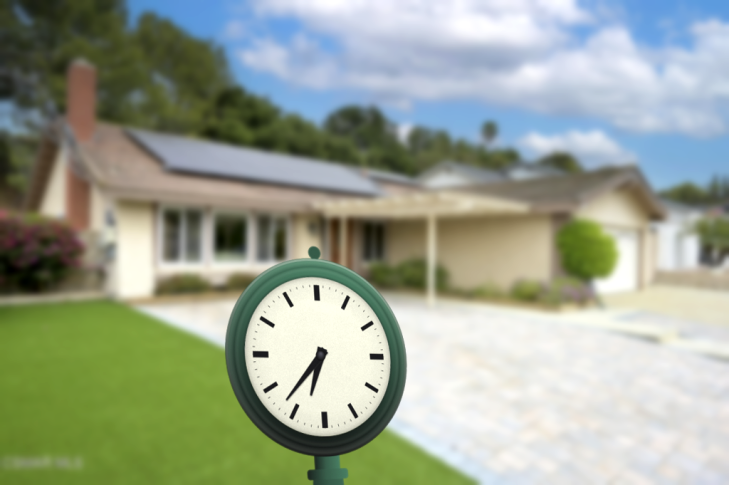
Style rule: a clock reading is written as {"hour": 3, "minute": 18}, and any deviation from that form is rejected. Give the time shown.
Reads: {"hour": 6, "minute": 37}
